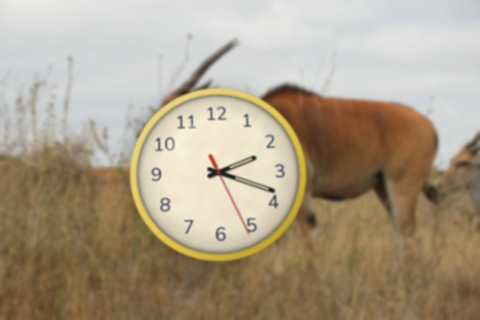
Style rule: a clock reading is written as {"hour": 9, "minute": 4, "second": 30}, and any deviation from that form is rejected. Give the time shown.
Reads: {"hour": 2, "minute": 18, "second": 26}
